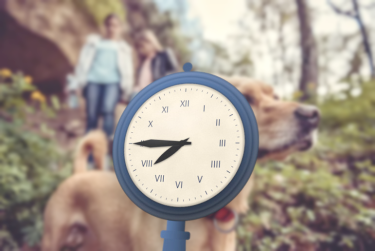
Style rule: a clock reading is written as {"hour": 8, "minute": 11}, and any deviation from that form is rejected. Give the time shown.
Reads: {"hour": 7, "minute": 45}
